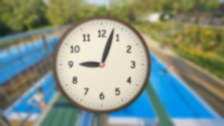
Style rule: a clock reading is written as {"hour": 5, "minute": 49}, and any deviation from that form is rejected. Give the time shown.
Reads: {"hour": 9, "minute": 3}
